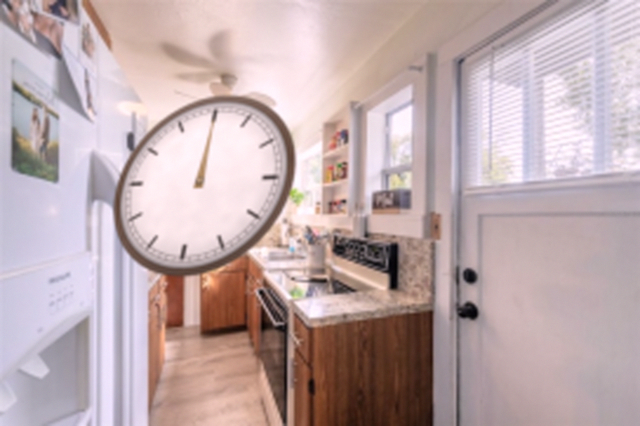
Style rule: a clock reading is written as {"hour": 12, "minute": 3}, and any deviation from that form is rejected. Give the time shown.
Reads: {"hour": 12, "minute": 0}
